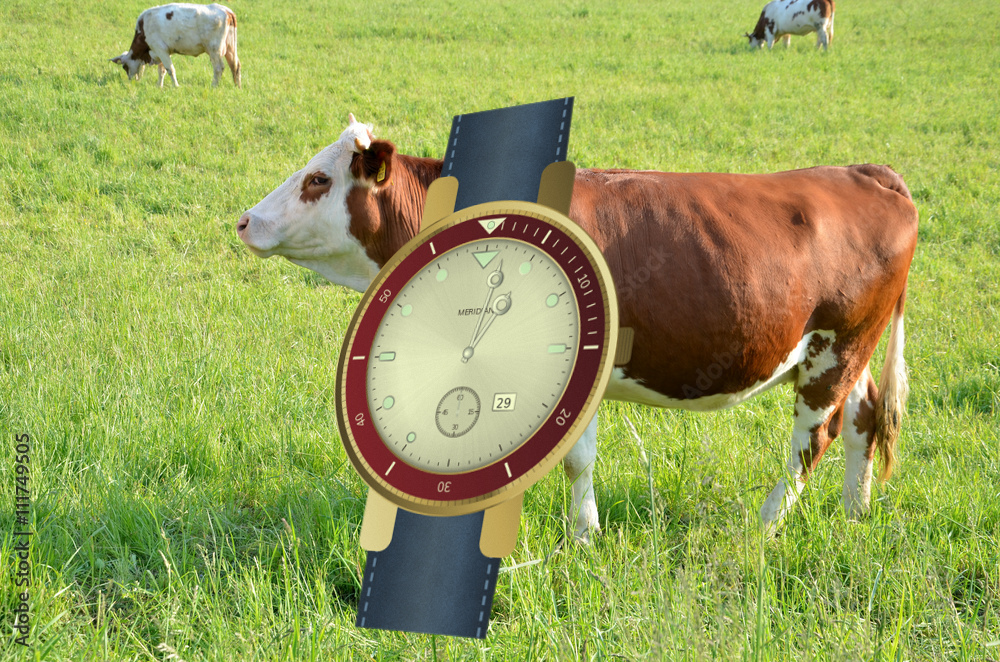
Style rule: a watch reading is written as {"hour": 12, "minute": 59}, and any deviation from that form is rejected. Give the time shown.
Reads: {"hour": 1, "minute": 2}
